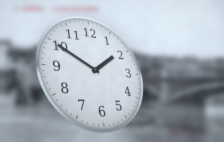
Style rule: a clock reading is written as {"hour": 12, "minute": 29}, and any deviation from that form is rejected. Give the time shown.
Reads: {"hour": 1, "minute": 50}
